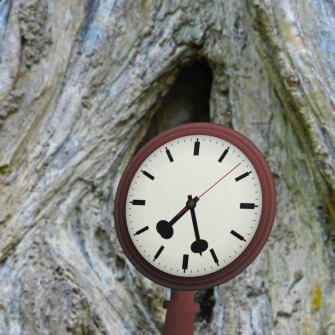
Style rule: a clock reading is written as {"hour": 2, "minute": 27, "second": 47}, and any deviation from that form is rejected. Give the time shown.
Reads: {"hour": 7, "minute": 27, "second": 8}
